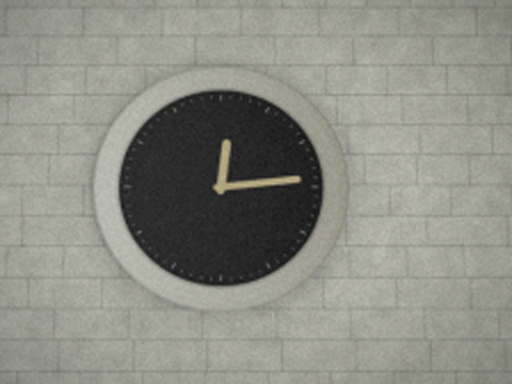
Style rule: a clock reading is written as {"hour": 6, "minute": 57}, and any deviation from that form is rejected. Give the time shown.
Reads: {"hour": 12, "minute": 14}
